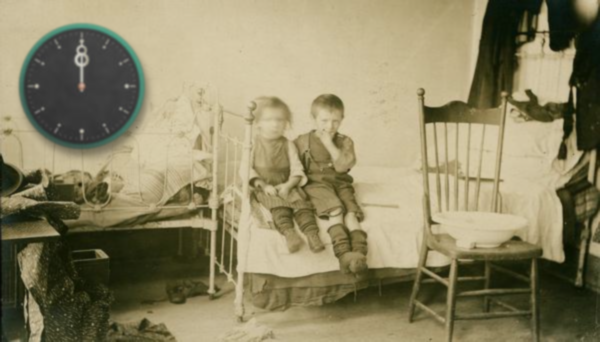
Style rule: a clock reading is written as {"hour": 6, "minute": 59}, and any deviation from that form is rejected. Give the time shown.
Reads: {"hour": 12, "minute": 0}
